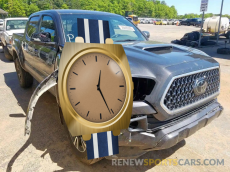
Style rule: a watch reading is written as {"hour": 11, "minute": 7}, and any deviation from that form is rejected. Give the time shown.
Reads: {"hour": 12, "minute": 26}
